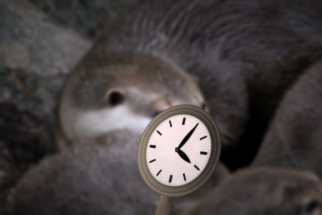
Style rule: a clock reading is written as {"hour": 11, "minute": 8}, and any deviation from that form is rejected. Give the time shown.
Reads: {"hour": 4, "minute": 5}
